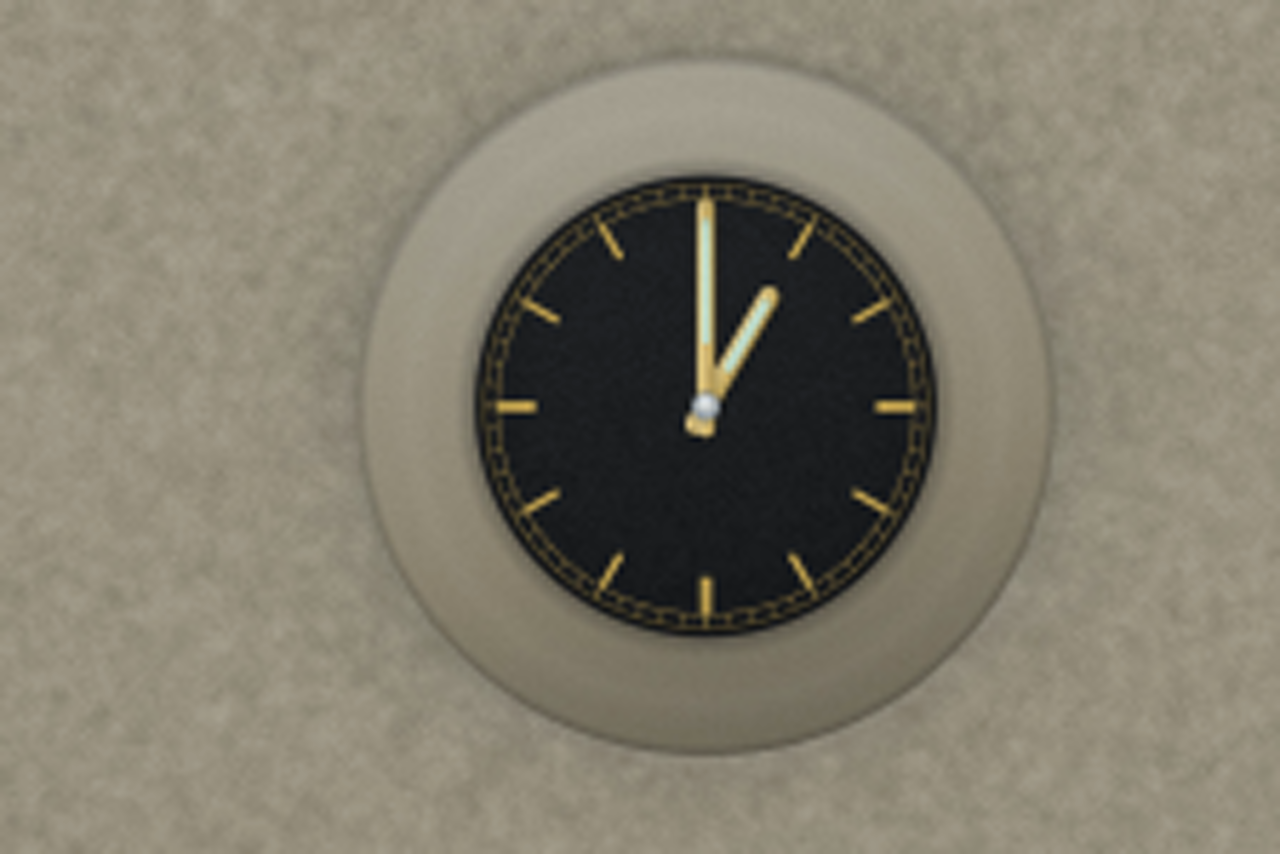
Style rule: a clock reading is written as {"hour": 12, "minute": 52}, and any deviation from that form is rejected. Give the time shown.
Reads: {"hour": 1, "minute": 0}
